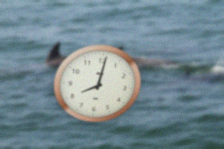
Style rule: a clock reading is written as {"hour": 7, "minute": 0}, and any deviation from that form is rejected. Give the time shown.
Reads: {"hour": 8, "minute": 1}
